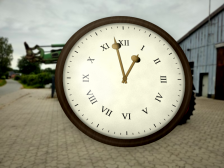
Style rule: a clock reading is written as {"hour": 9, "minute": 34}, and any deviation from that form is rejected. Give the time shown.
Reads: {"hour": 12, "minute": 58}
